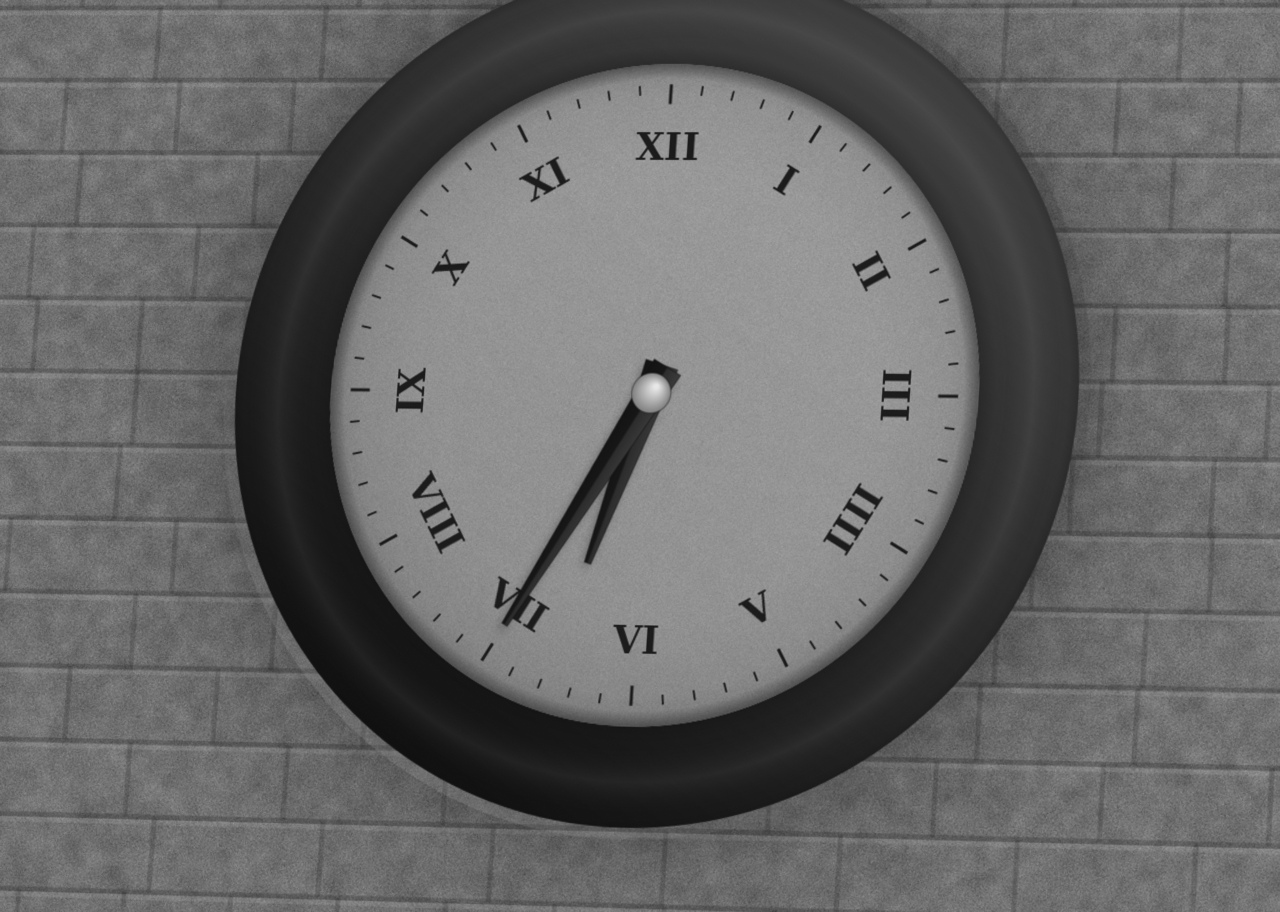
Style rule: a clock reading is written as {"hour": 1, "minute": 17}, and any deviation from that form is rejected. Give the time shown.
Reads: {"hour": 6, "minute": 35}
